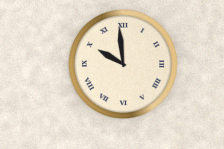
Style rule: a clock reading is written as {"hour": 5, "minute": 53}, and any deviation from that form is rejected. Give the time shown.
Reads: {"hour": 9, "minute": 59}
